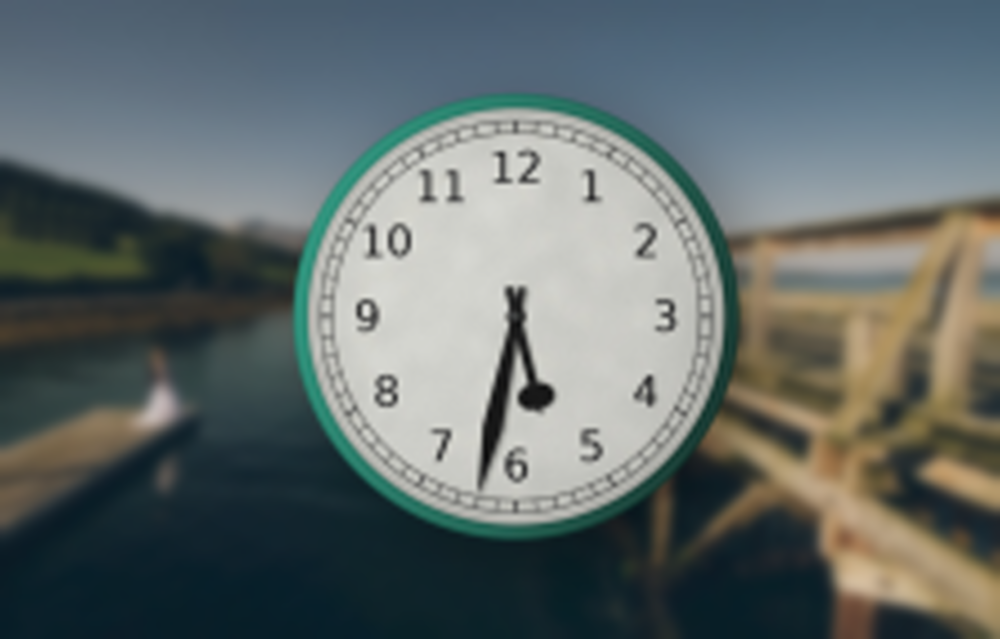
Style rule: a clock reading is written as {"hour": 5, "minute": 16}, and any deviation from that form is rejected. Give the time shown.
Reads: {"hour": 5, "minute": 32}
